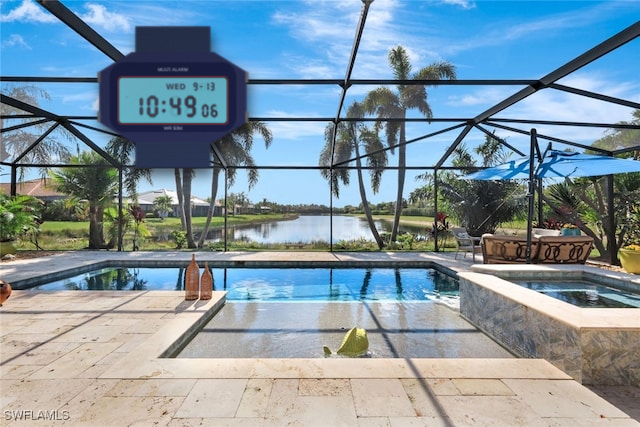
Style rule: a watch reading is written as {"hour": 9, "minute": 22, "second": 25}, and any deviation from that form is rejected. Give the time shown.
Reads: {"hour": 10, "minute": 49, "second": 6}
